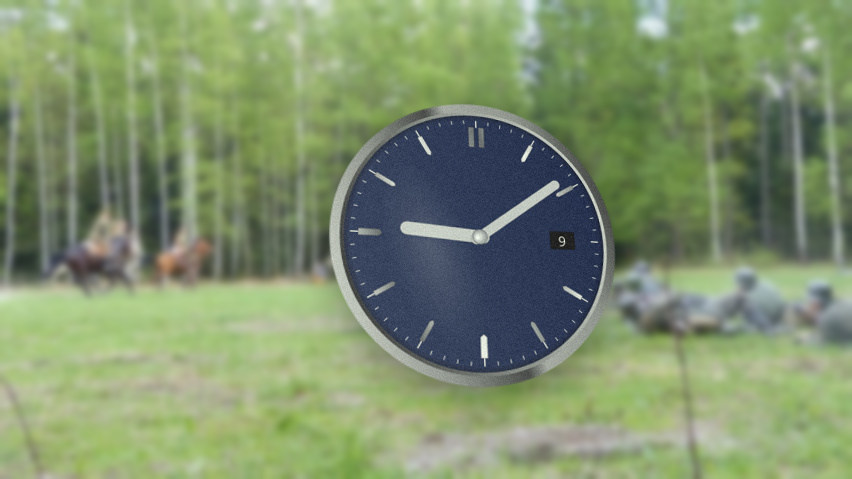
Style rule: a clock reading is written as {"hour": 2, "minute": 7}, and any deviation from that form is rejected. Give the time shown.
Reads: {"hour": 9, "minute": 9}
